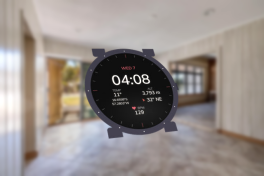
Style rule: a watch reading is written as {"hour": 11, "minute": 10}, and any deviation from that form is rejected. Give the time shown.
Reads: {"hour": 4, "minute": 8}
